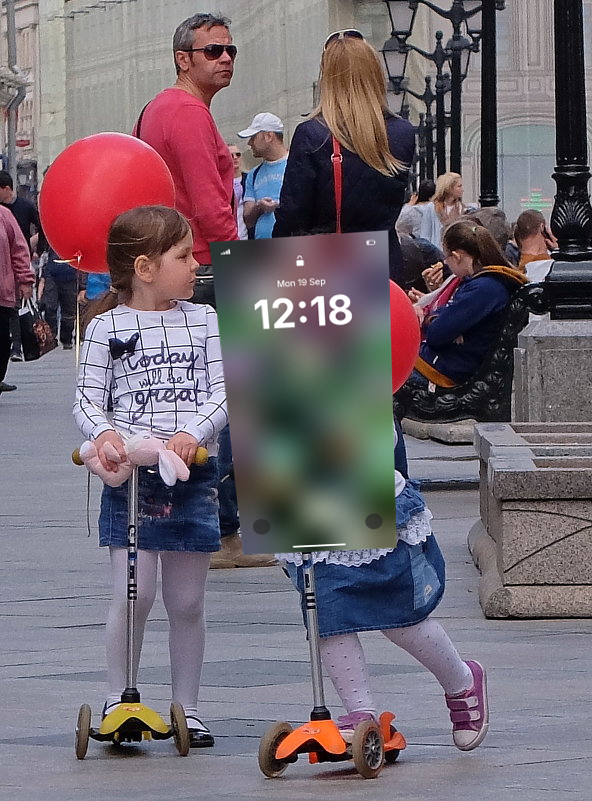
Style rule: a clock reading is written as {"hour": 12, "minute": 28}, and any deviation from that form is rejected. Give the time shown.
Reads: {"hour": 12, "minute": 18}
